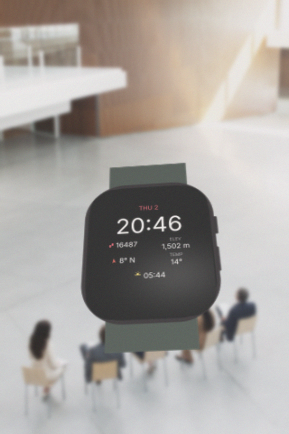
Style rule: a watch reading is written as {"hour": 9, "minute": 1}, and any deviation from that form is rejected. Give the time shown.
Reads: {"hour": 20, "minute": 46}
